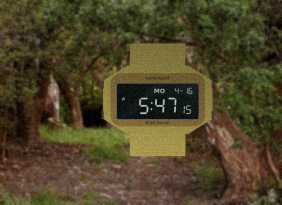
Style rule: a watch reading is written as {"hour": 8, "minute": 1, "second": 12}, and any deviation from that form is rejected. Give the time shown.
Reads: {"hour": 5, "minute": 47, "second": 15}
